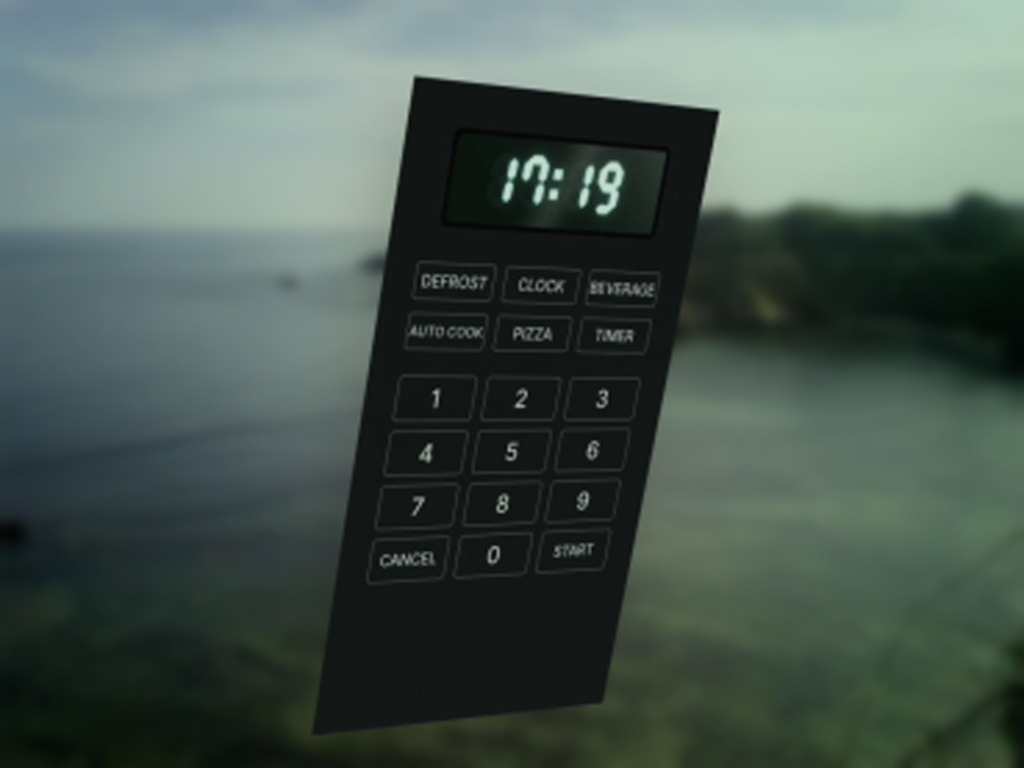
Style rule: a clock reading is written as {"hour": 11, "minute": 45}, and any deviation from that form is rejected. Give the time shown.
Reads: {"hour": 17, "minute": 19}
